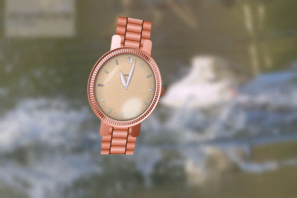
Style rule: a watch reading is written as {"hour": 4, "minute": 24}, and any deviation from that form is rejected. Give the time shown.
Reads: {"hour": 11, "minute": 2}
